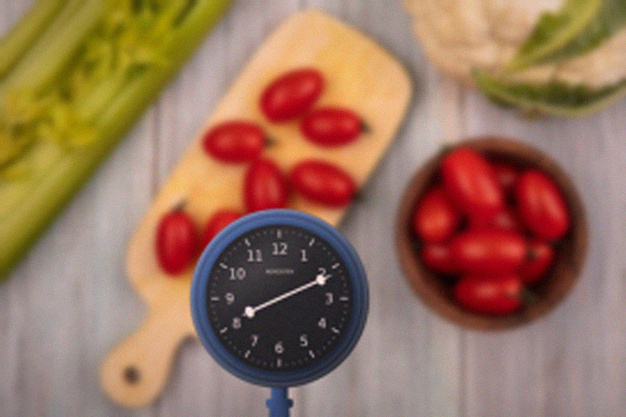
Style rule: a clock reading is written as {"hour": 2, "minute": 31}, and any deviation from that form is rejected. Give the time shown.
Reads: {"hour": 8, "minute": 11}
